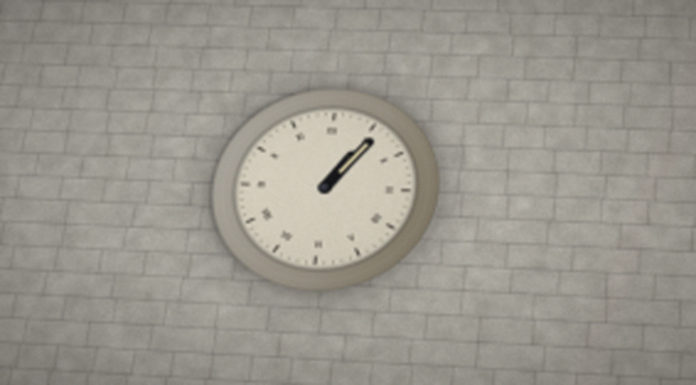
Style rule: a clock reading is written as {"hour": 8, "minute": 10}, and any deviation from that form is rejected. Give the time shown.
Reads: {"hour": 1, "minute": 6}
